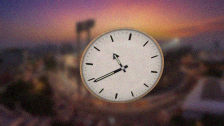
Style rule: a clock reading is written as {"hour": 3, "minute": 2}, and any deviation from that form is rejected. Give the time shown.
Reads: {"hour": 10, "minute": 39}
